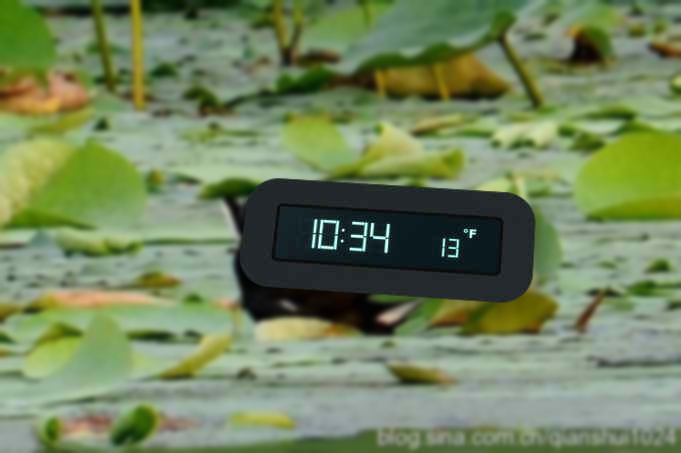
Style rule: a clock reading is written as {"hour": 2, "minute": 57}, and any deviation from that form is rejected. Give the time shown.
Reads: {"hour": 10, "minute": 34}
